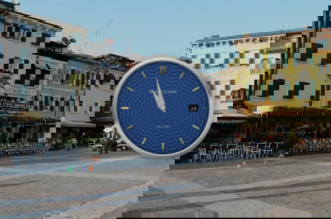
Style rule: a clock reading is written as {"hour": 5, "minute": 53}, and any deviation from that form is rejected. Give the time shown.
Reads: {"hour": 10, "minute": 58}
